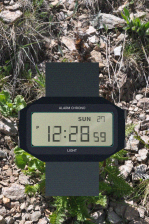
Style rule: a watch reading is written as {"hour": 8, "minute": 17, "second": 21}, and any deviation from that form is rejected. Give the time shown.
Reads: {"hour": 12, "minute": 28, "second": 59}
